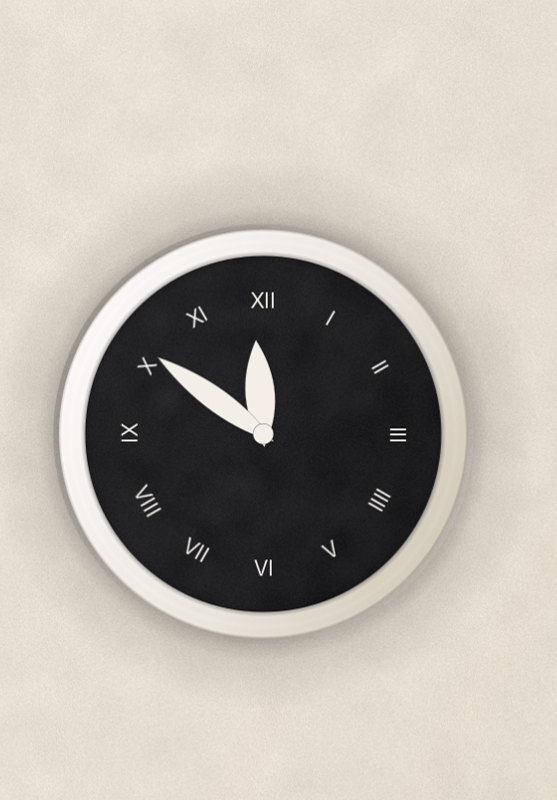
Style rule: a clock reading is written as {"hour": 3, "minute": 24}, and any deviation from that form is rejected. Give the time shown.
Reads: {"hour": 11, "minute": 51}
